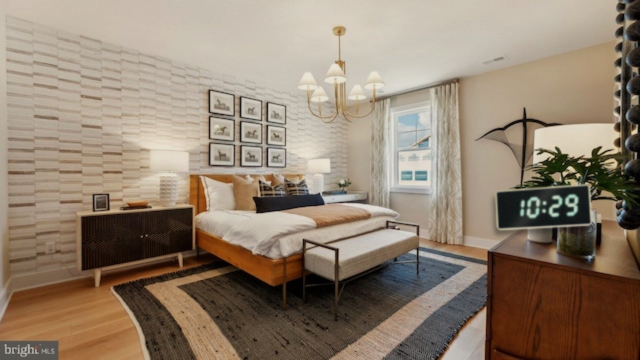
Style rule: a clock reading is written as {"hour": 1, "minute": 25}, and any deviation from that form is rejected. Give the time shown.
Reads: {"hour": 10, "minute": 29}
